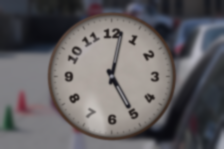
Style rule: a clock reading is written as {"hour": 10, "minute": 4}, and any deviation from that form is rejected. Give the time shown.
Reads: {"hour": 5, "minute": 2}
